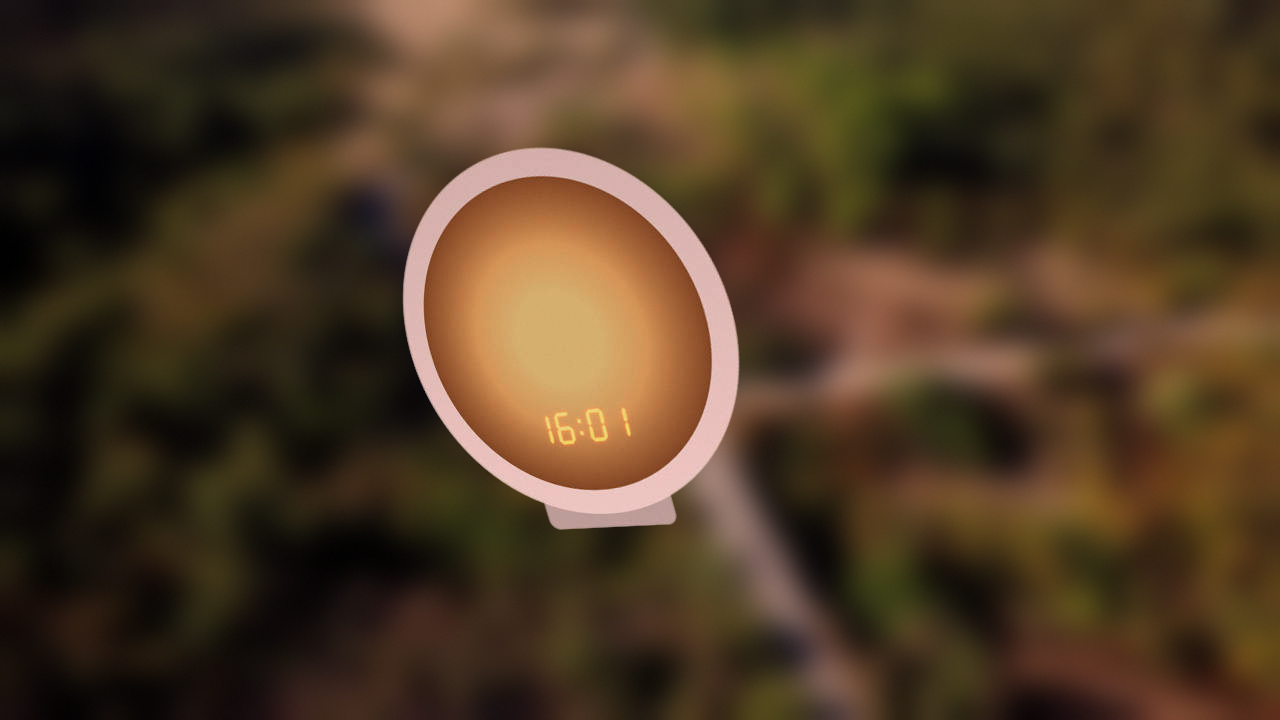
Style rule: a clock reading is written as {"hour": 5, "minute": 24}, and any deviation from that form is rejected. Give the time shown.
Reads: {"hour": 16, "minute": 1}
